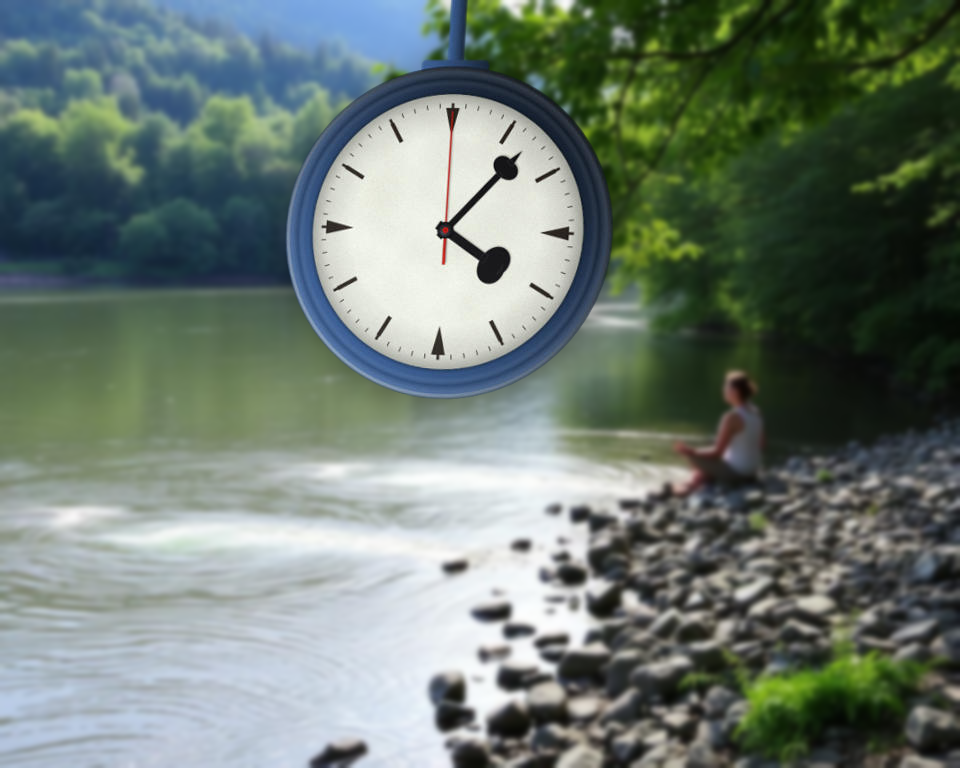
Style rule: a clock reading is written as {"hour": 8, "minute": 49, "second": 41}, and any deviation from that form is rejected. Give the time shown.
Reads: {"hour": 4, "minute": 7, "second": 0}
